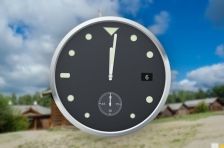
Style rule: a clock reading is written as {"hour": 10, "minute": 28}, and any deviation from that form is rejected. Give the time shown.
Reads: {"hour": 12, "minute": 1}
